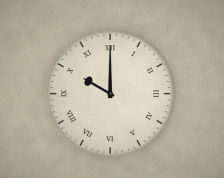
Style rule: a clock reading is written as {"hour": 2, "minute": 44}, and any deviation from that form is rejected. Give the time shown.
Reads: {"hour": 10, "minute": 0}
